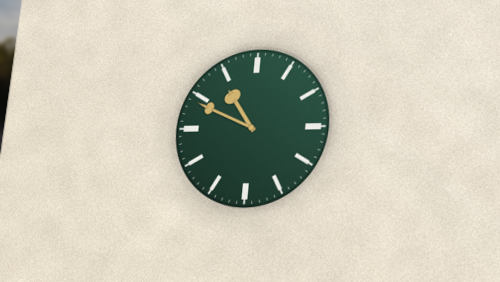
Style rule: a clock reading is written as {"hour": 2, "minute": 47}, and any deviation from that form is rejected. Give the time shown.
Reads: {"hour": 10, "minute": 49}
